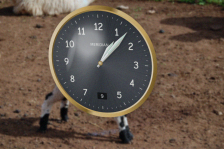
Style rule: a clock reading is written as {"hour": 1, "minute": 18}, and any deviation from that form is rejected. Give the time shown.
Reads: {"hour": 1, "minute": 7}
